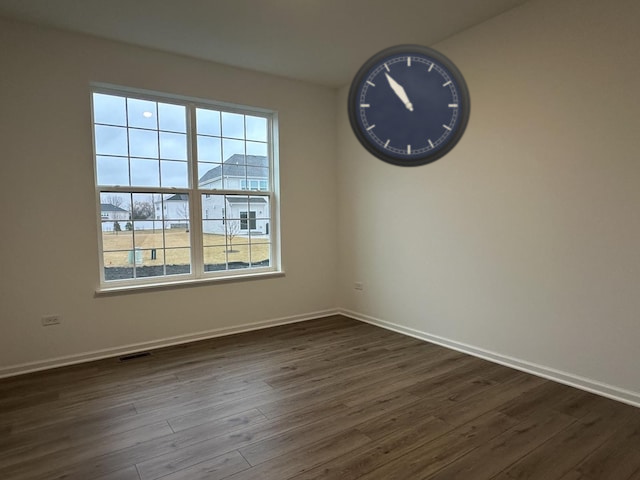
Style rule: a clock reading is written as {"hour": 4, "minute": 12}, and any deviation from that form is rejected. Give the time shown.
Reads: {"hour": 10, "minute": 54}
